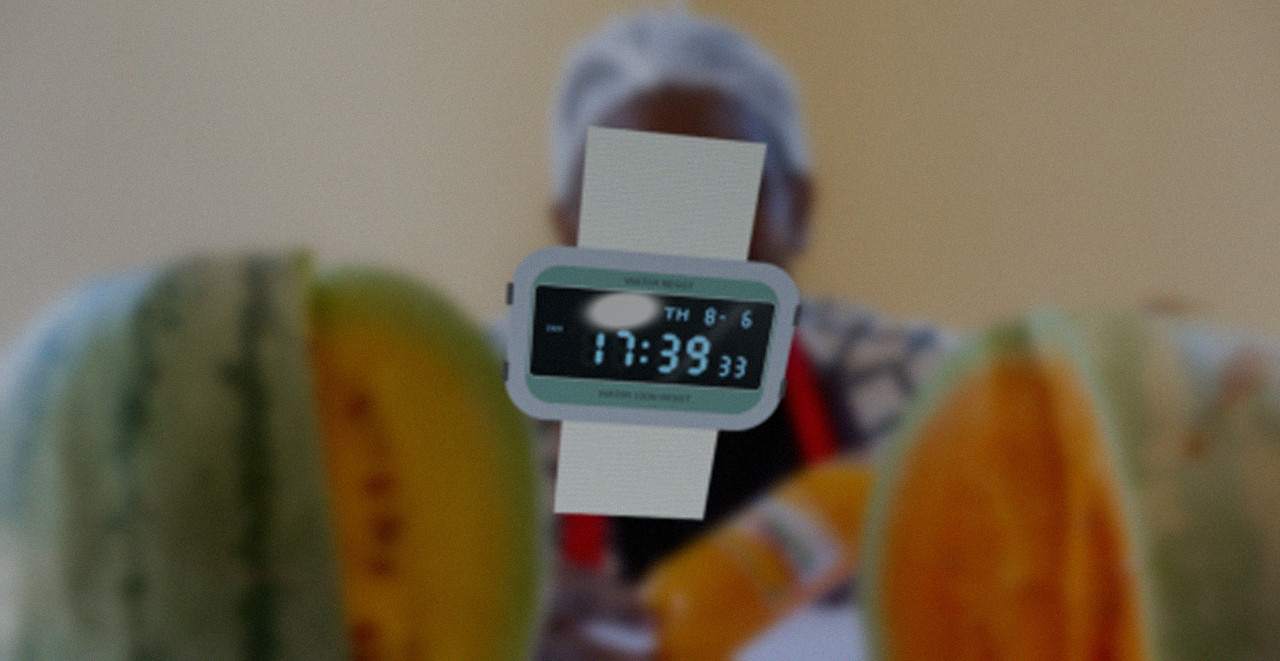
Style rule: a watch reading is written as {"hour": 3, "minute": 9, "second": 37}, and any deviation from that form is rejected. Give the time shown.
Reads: {"hour": 17, "minute": 39, "second": 33}
